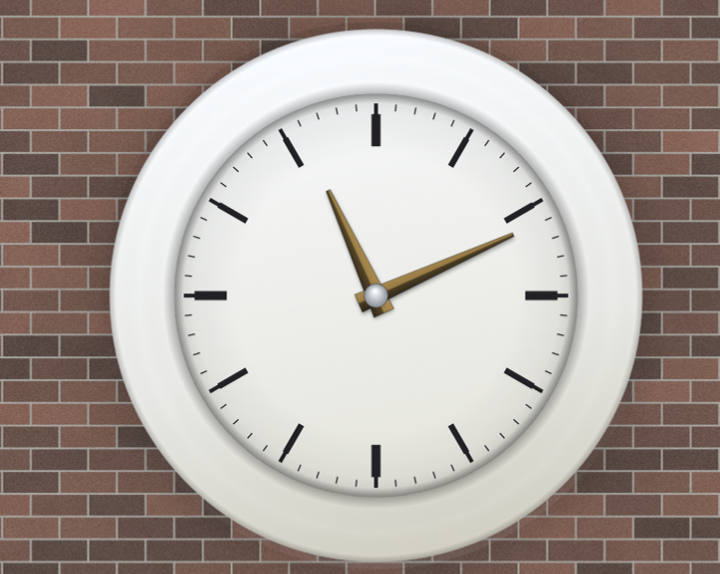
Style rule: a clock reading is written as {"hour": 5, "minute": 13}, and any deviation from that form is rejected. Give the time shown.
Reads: {"hour": 11, "minute": 11}
